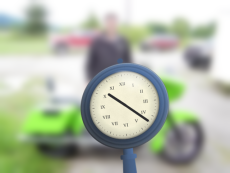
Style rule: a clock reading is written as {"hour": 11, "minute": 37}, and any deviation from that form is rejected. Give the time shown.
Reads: {"hour": 10, "minute": 22}
